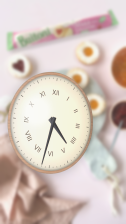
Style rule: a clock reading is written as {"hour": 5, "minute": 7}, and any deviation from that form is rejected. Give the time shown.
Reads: {"hour": 4, "minute": 32}
